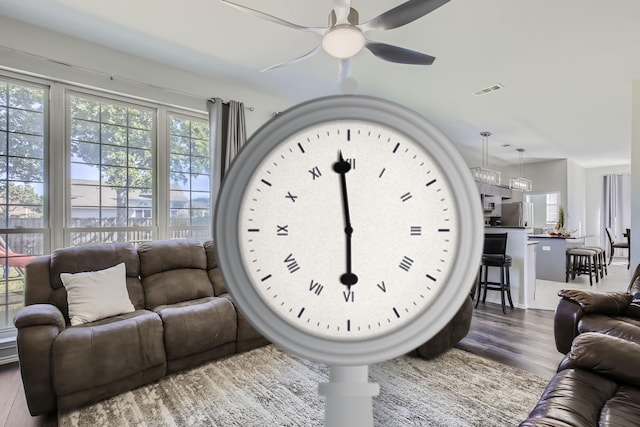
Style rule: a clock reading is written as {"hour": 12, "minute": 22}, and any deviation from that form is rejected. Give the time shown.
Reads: {"hour": 5, "minute": 59}
